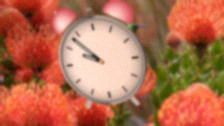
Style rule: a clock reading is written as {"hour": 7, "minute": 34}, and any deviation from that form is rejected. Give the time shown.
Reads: {"hour": 9, "minute": 53}
